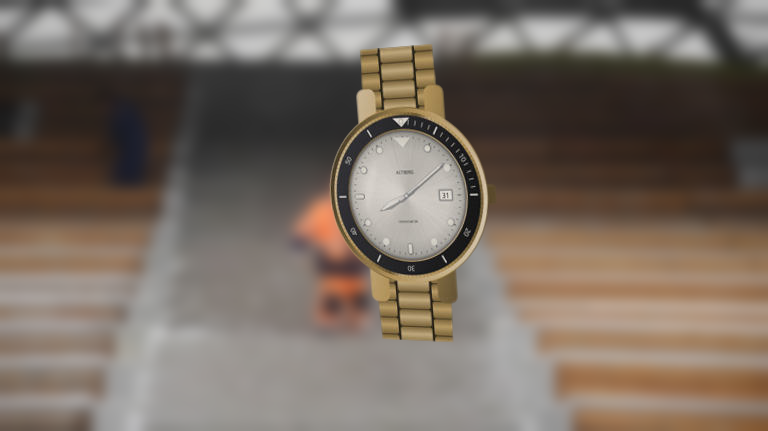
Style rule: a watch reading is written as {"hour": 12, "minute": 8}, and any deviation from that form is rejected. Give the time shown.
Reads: {"hour": 8, "minute": 9}
